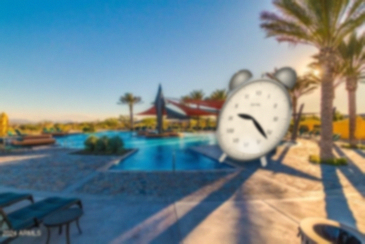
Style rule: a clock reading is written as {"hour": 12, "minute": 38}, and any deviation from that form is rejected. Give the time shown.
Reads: {"hour": 9, "minute": 22}
